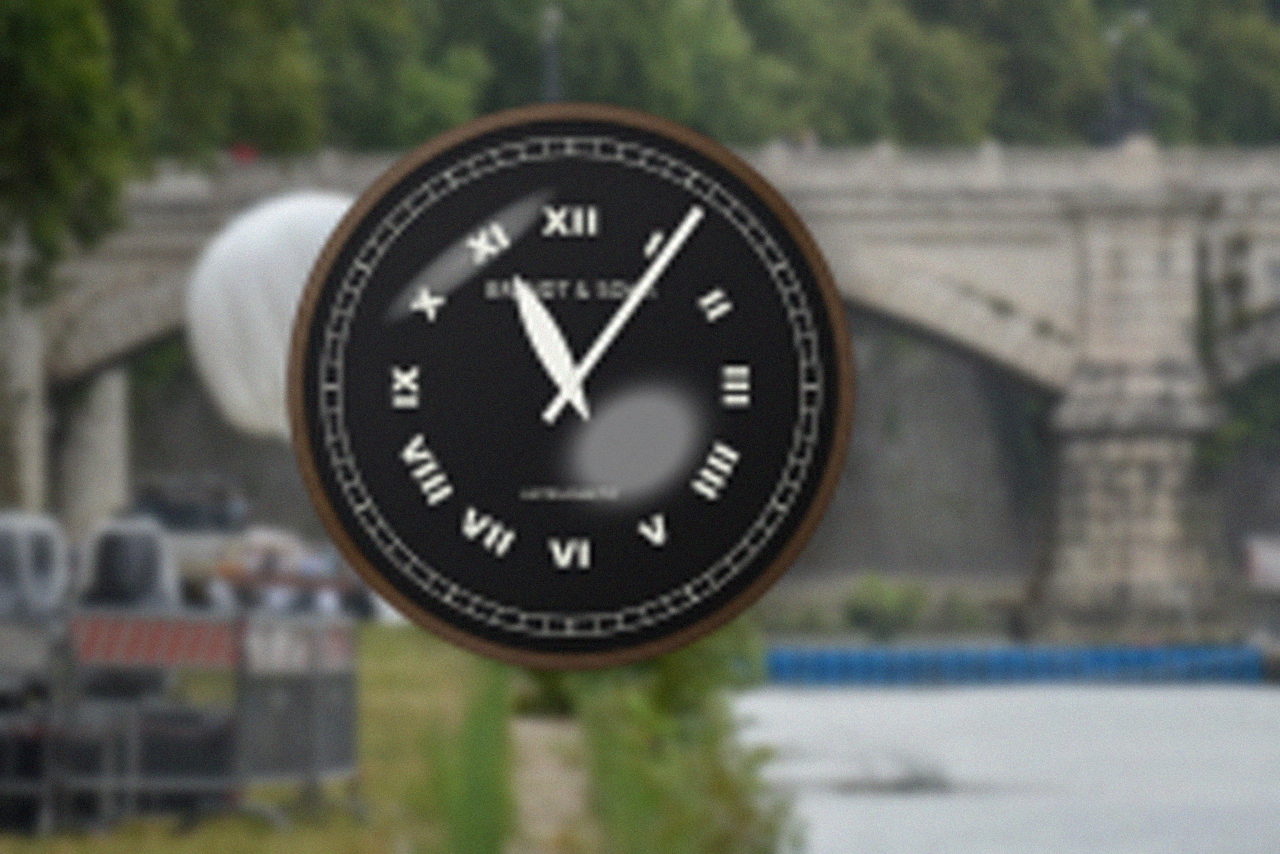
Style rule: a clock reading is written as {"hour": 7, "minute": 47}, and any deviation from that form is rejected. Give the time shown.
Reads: {"hour": 11, "minute": 6}
